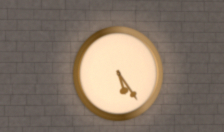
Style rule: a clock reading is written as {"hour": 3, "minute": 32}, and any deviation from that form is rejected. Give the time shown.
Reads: {"hour": 5, "minute": 24}
